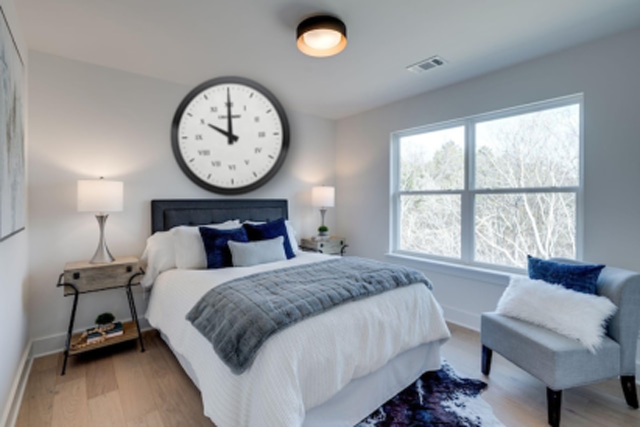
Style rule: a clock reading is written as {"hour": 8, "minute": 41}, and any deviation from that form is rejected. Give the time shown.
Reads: {"hour": 10, "minute": 0}
